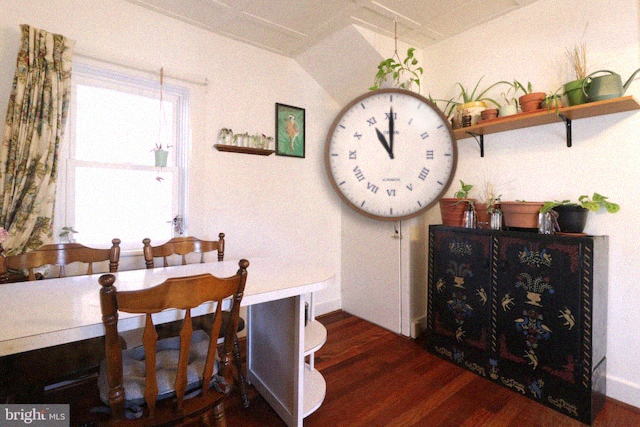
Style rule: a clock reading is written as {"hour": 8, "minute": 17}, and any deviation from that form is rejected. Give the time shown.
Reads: {"hour": 11, "minute": 0}
